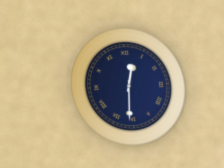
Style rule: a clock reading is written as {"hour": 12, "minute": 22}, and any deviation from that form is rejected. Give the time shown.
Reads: {"hour": 12, "minute": 31}
